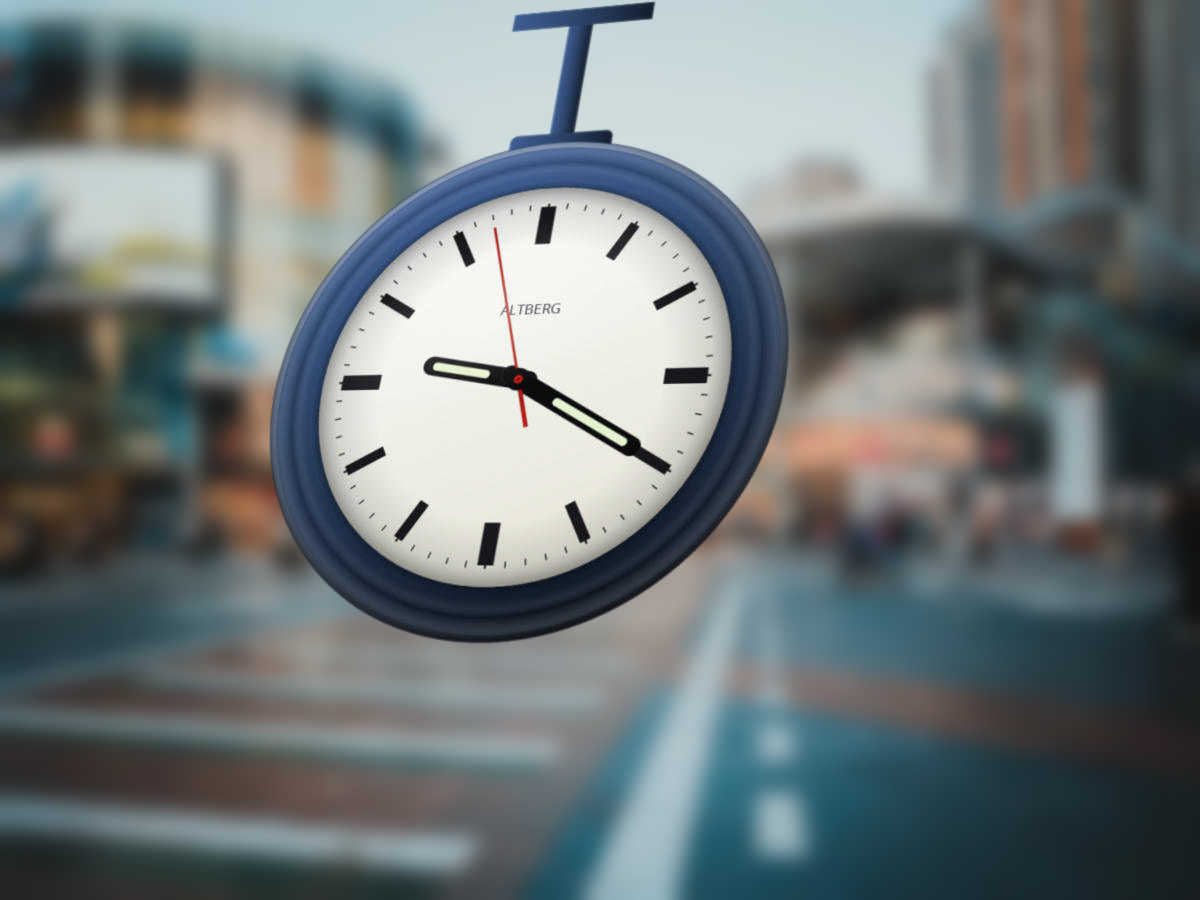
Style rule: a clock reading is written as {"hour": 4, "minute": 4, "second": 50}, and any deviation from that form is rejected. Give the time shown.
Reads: {"hour": 9, "minute": 19, "second": 57}
